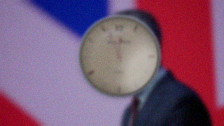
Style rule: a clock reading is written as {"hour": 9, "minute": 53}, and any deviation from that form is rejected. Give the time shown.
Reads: {"hour": 11, "minute": 56}
